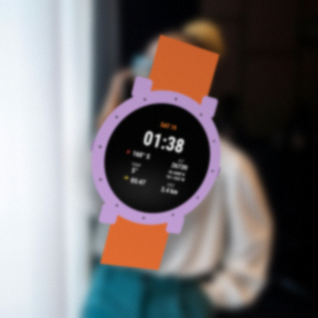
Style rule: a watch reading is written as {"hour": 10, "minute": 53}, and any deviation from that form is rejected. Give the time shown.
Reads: {"hour": 1, "minute": 38}
